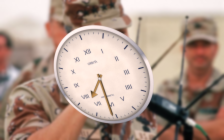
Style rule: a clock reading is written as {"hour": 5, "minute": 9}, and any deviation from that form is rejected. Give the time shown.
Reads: {"hour": 7, "minute": 31}
